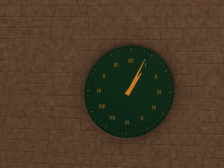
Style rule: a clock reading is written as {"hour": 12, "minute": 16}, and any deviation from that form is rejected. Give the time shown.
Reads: {"hour": 1, "minute": 4}
